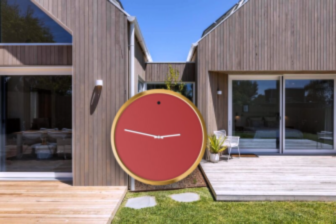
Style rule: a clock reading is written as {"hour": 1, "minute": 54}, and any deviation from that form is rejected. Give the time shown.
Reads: {"hour": 2, "minute": 47}
